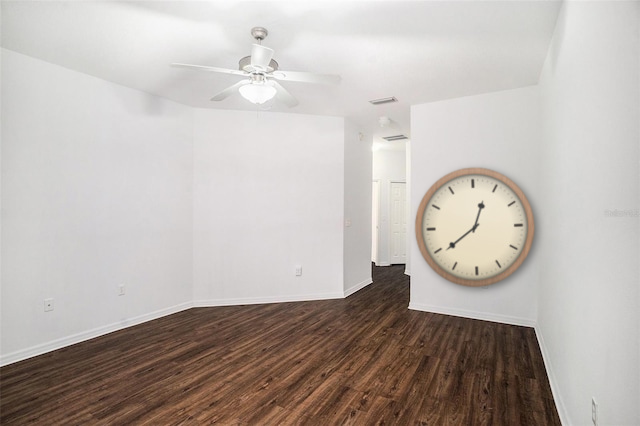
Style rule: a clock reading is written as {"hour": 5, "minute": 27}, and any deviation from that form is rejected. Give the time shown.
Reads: {"hour": 12, "minute": 39}
